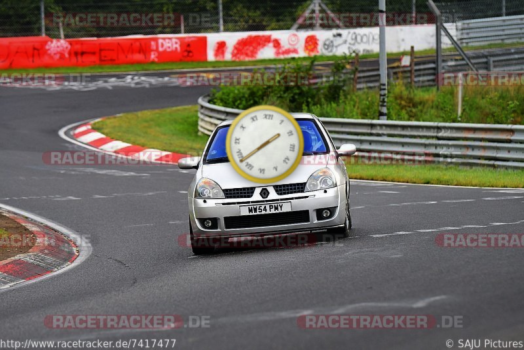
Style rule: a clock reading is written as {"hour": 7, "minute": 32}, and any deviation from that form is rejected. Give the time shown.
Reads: {"hour": 1, "minute": 38}
